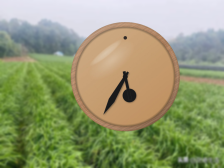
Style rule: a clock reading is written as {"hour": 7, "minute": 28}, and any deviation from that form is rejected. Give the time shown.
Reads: {"hour": 5, "minute": 35}
